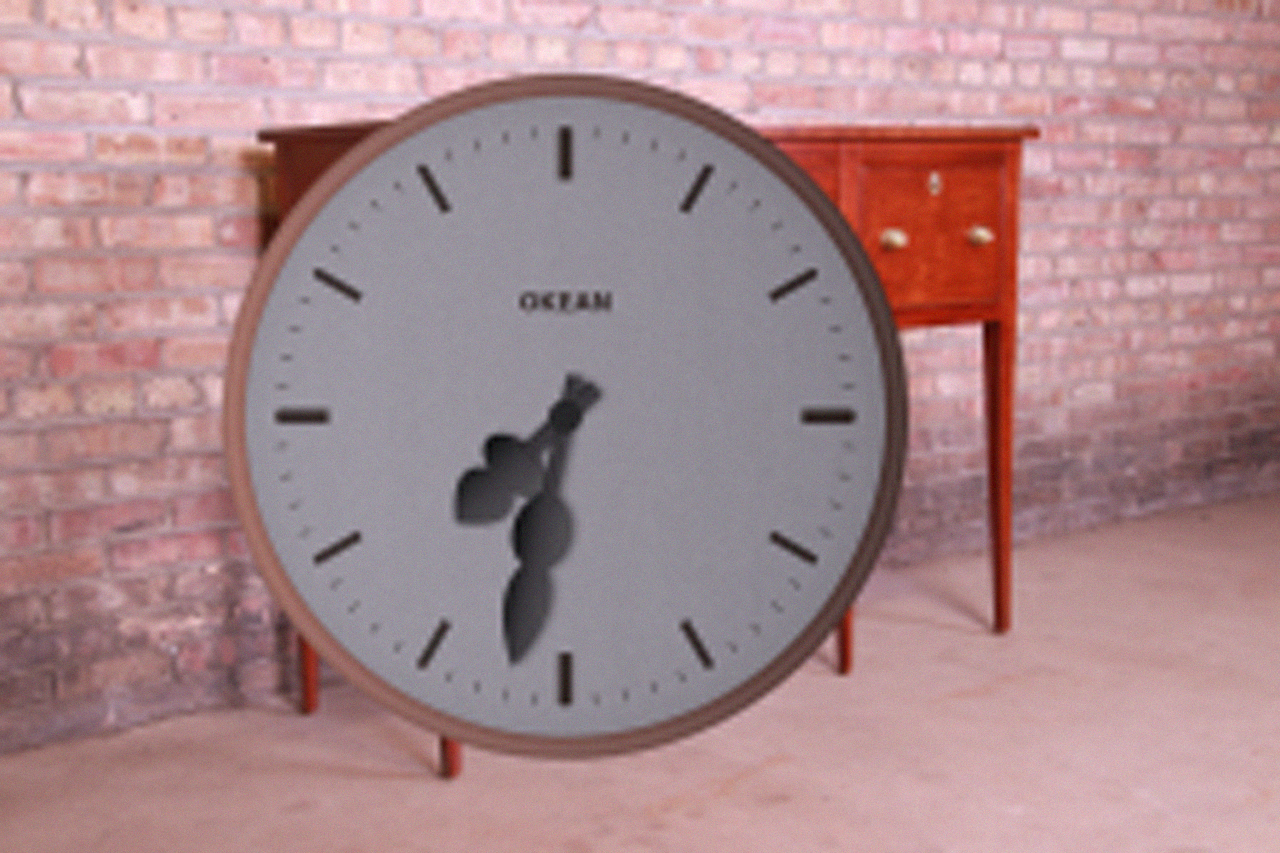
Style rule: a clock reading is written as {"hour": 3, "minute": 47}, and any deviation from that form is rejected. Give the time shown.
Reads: {"hour": 7, "minute": 32}
